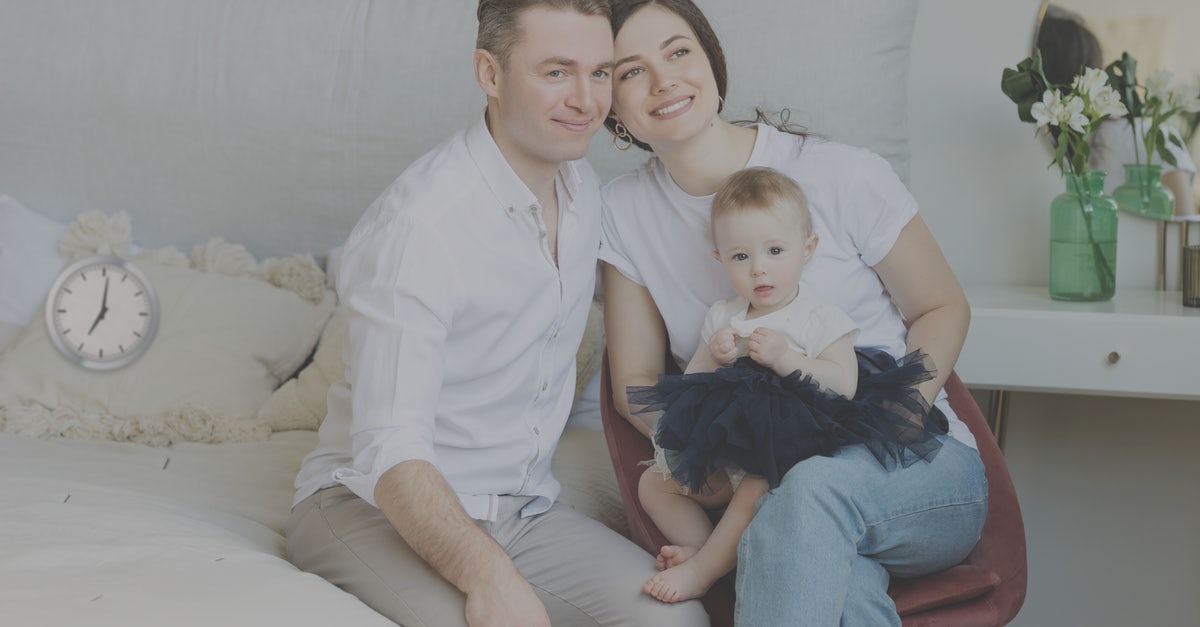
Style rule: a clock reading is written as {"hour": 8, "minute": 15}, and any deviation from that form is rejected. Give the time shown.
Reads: {"hour": 7, "minute": 1}
